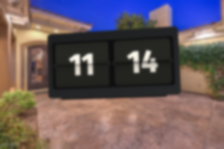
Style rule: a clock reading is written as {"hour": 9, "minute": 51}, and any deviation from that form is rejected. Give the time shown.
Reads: {"hour": 11, "minute": 14}
